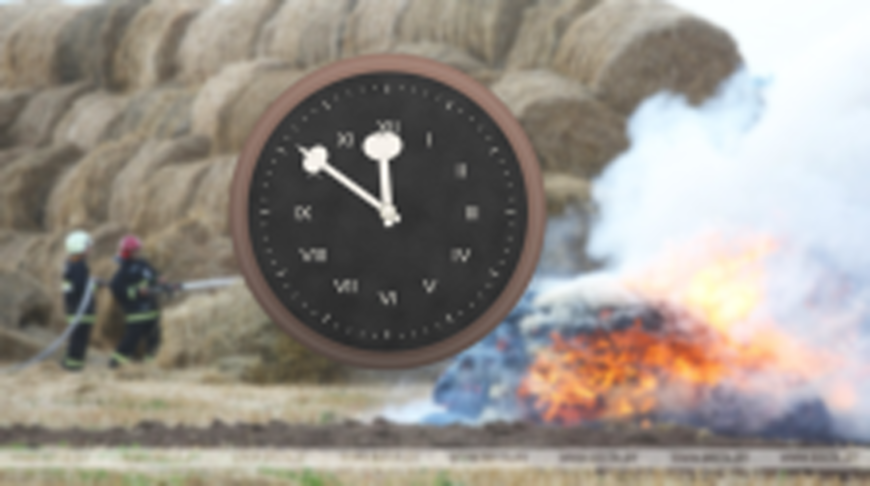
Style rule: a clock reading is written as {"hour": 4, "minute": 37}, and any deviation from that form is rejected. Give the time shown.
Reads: {"hour": 11, "minute": 51}
